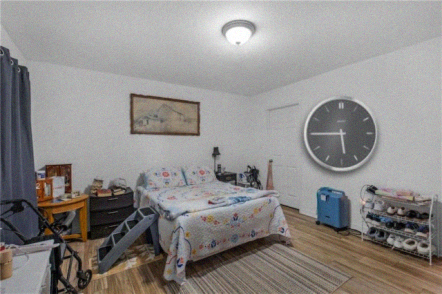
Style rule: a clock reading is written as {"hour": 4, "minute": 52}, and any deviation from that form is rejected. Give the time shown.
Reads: {"hour": 5, "minute": 45}
